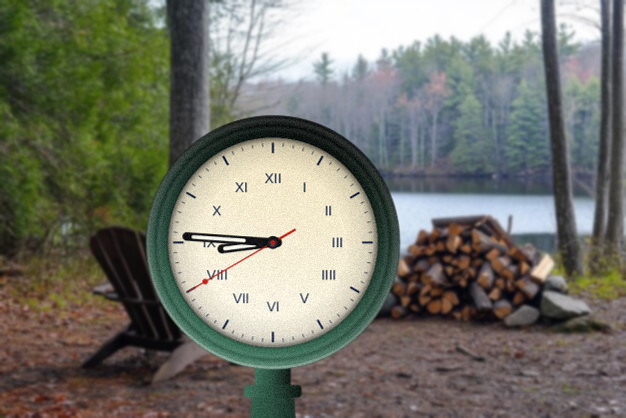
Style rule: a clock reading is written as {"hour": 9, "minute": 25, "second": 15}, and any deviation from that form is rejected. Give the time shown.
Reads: {"hour": 8, "minute": 45, "second": 40}
